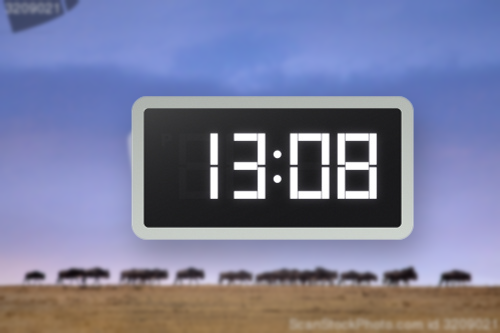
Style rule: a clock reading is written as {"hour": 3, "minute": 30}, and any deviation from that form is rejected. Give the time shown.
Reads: {"hour": 13, "minute": 8}
